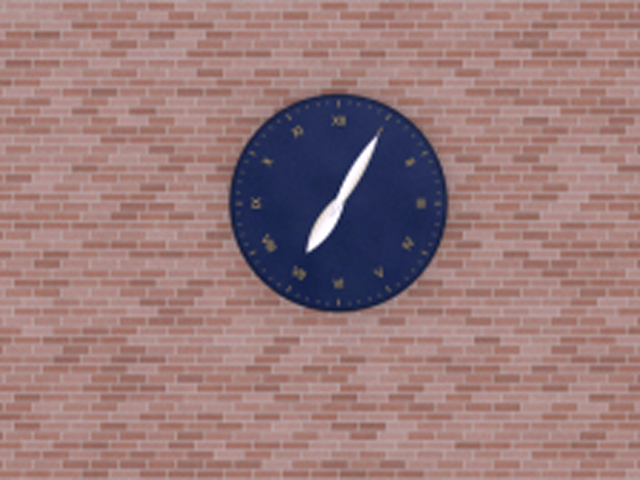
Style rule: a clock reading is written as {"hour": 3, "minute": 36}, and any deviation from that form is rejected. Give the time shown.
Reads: {"hour": 7, "minute": 5}
